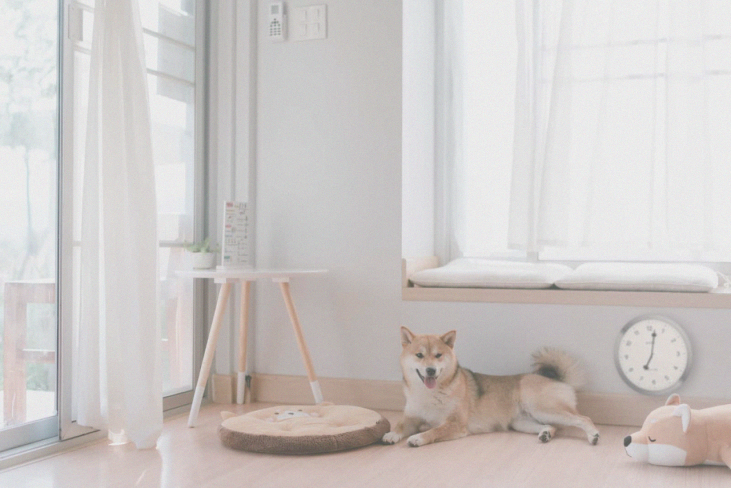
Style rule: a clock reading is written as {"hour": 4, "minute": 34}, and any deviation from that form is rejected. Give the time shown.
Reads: {"hour": 7, "minute": 2}
